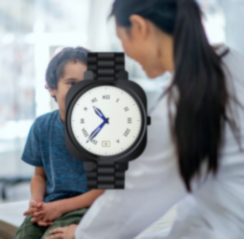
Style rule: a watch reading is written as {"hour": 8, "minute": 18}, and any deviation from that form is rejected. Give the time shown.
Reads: {"hour": 10, "minute": 37}
